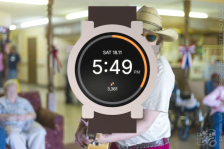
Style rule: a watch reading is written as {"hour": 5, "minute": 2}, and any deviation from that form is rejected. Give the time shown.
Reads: {"hour": 5, "minute": 49}
